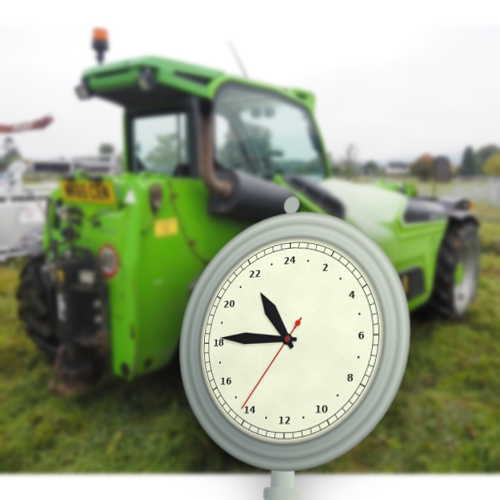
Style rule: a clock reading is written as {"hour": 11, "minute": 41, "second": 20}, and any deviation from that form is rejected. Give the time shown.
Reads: {"hour": 21, "minute": 45, "second": 36}
